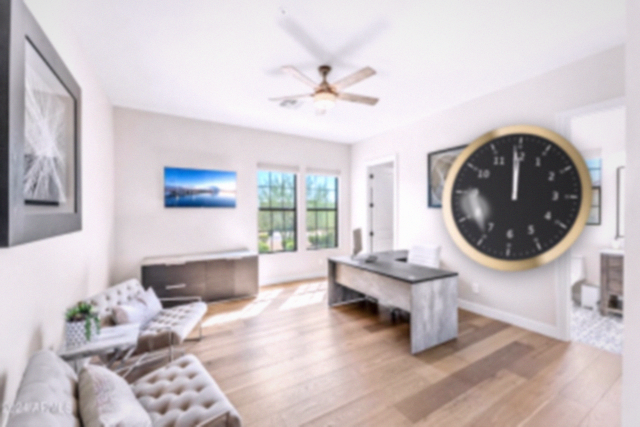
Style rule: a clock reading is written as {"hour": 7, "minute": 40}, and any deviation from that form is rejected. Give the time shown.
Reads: {"hour": 11, "minute": 59}
